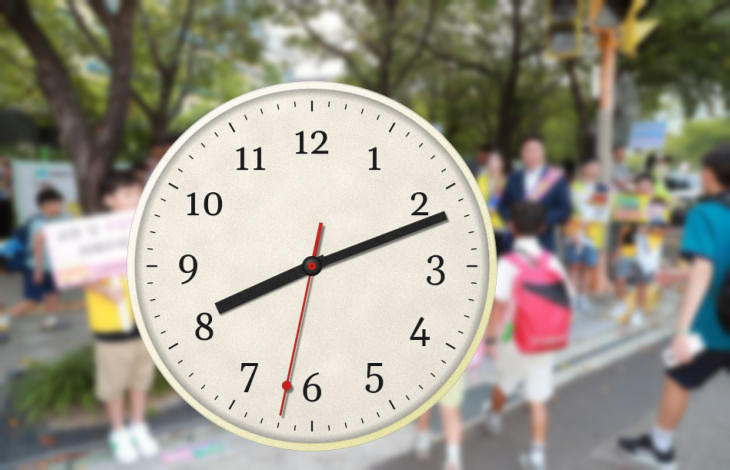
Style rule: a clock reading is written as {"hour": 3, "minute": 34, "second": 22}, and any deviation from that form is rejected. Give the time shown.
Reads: {"hour": 8, "minute": 11, "second": 32}
